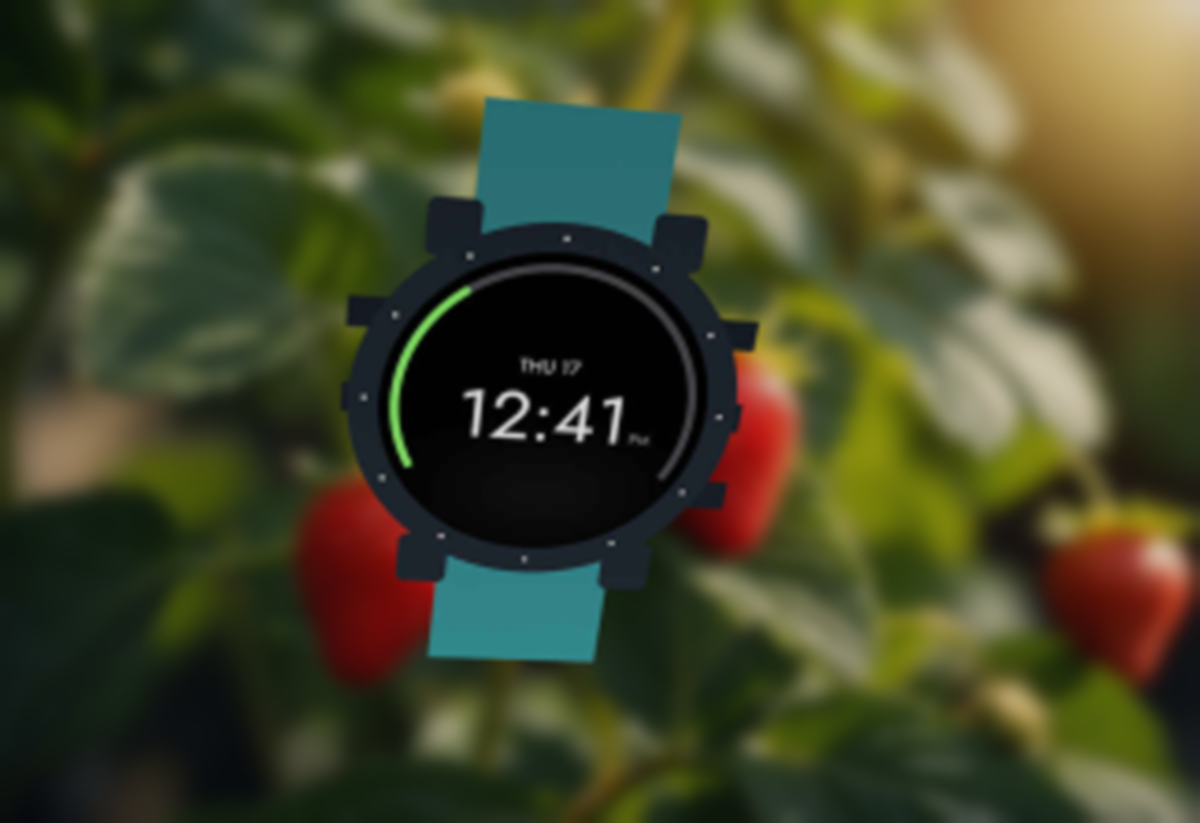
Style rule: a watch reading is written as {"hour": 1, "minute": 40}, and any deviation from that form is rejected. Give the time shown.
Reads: {"hour": 12, "minute": 41}
